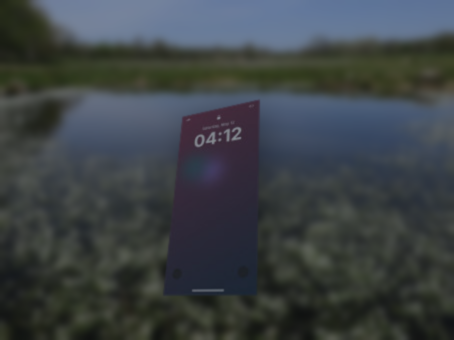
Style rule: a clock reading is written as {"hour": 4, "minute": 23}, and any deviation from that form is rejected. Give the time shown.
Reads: {"hour": 4, "minute": 12}
